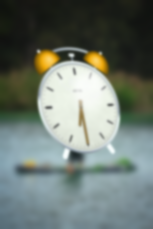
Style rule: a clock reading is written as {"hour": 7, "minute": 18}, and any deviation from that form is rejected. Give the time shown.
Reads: {"hour": 6, "minute": 30}
